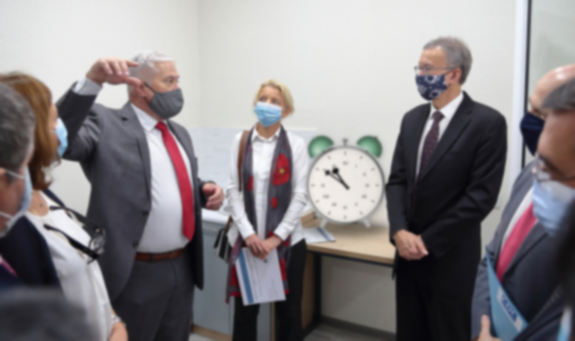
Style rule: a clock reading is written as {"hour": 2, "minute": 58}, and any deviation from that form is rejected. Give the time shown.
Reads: {"hour": 10, "minute": 51}
